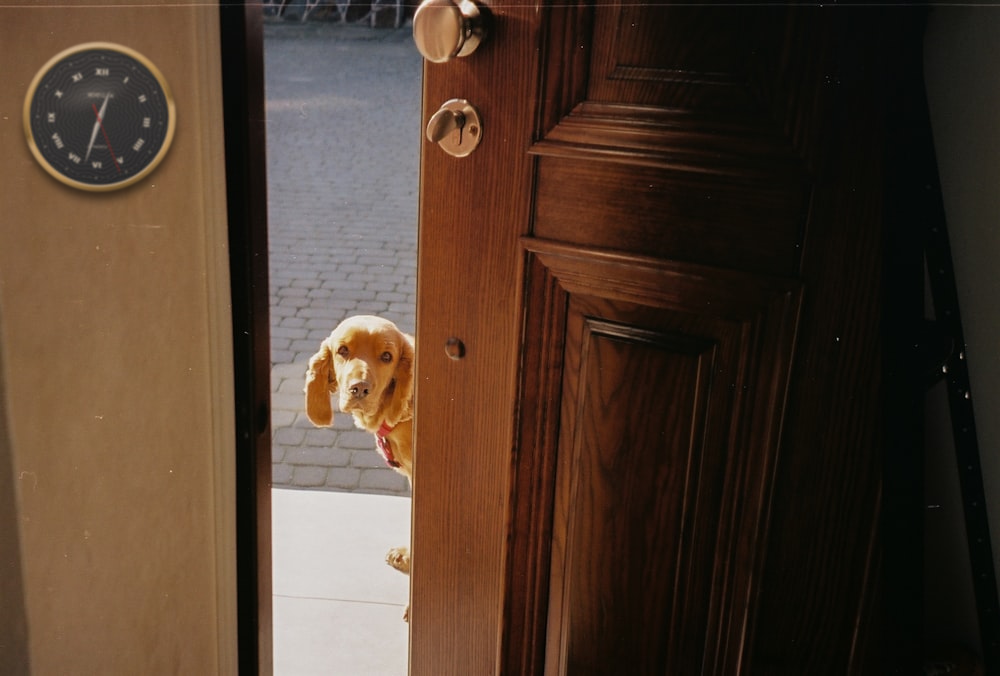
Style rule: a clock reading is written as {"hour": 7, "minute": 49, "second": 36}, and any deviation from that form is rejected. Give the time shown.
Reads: {"hour": 12, "minute": 32, "second": 26}
